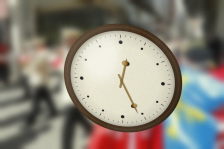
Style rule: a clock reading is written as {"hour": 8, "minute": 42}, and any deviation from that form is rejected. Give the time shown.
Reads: {"hour": 12, "minute": 26}
